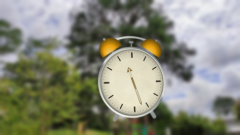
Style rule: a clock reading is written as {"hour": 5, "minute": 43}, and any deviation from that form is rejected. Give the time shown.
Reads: {"hour": 11, "minute": 27}
